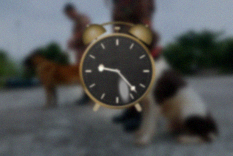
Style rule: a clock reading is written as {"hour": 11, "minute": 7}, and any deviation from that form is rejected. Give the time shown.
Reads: {"hour": 9, "minute": 23}
